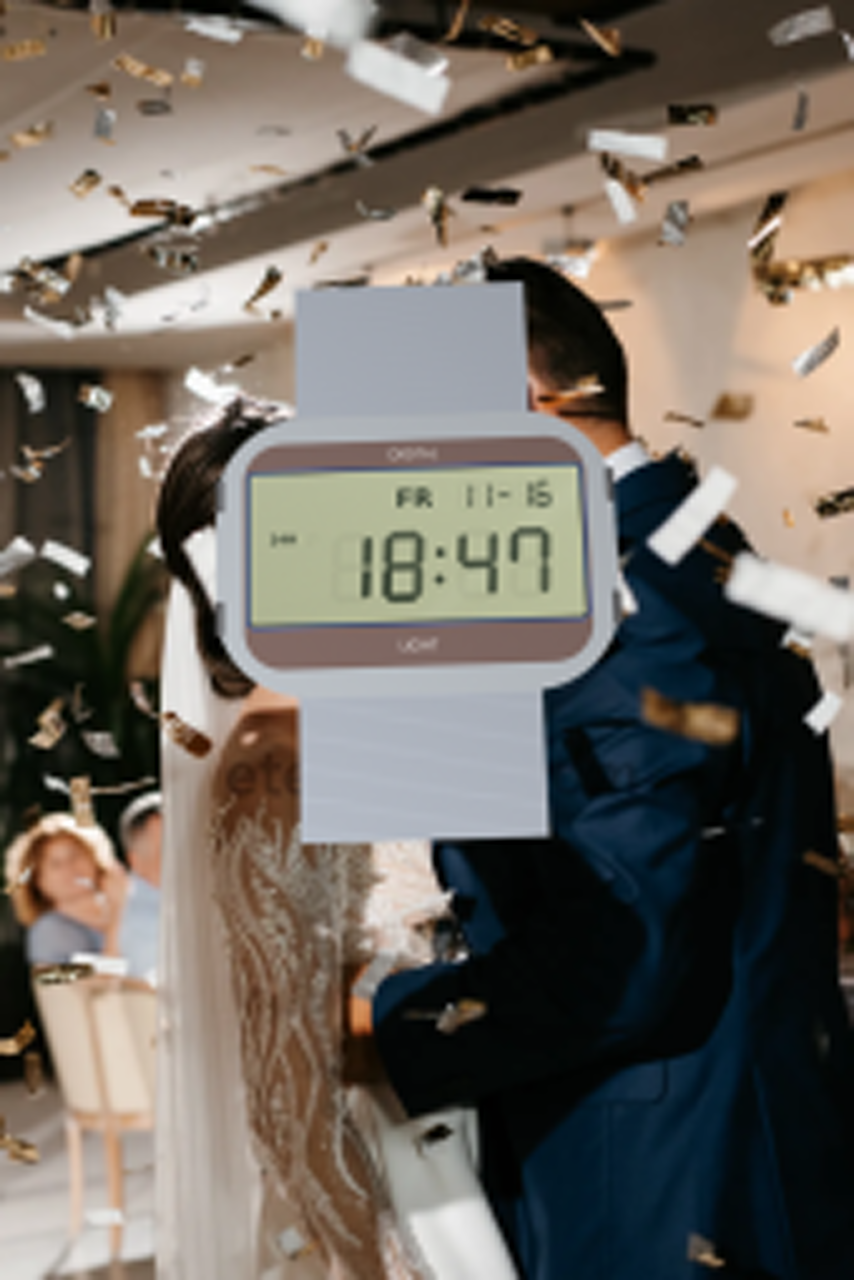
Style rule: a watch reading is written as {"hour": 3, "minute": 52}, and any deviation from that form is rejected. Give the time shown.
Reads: {"hour": 18, "minute": 47}
